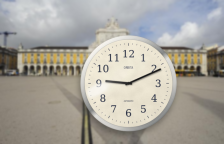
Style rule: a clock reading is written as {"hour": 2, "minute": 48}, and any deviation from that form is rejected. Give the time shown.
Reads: {"hour": 9, "minute": 11}
